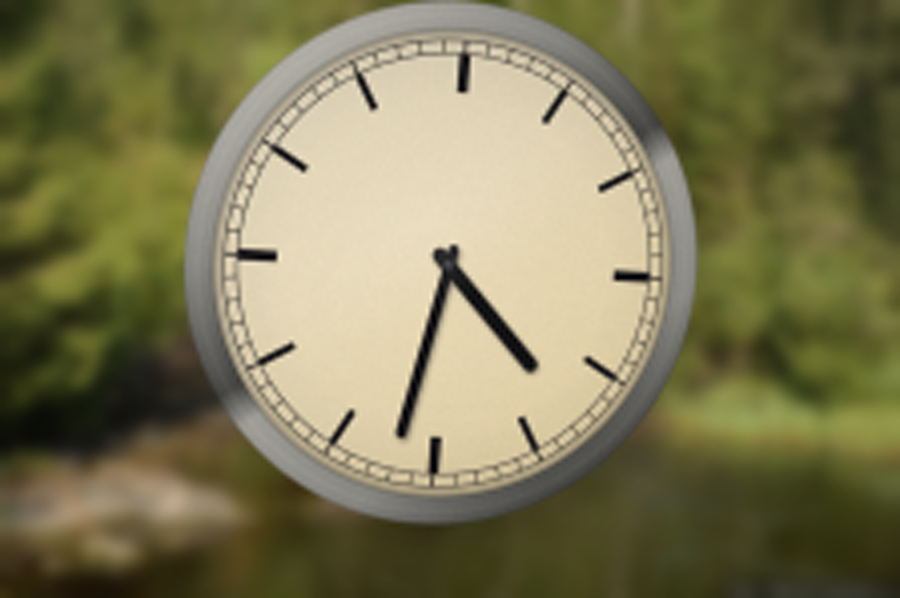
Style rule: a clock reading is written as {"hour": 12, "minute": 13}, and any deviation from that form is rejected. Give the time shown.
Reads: {"hour": 4, "minute": 32}
